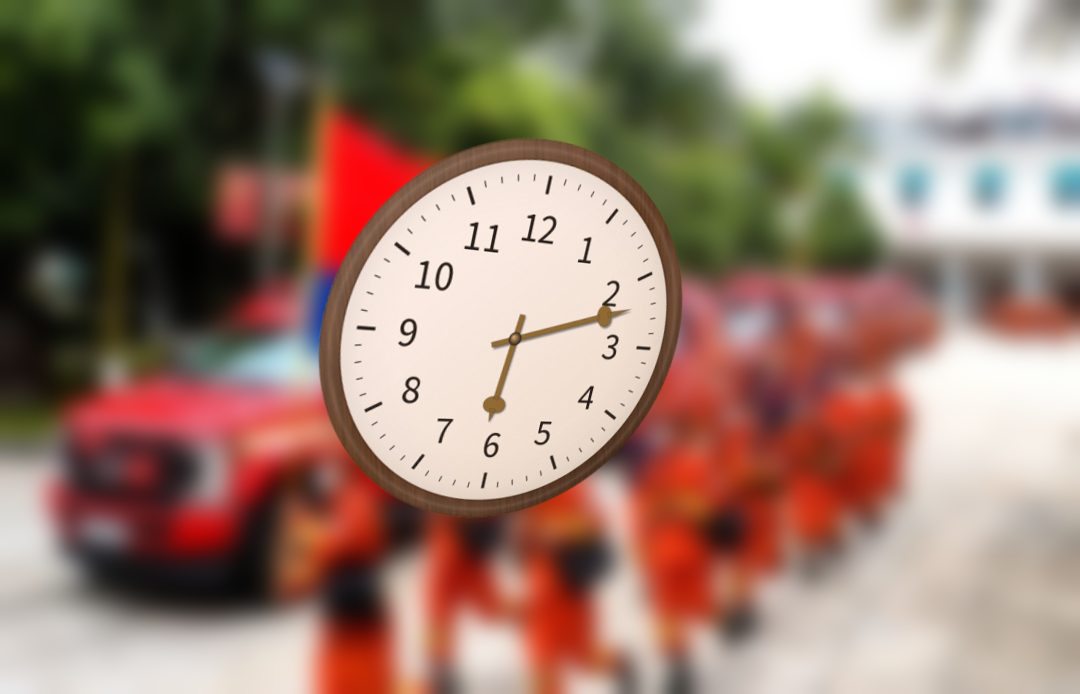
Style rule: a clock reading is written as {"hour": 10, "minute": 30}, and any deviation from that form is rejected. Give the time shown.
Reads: {"hour": 6, "minute": 12}
